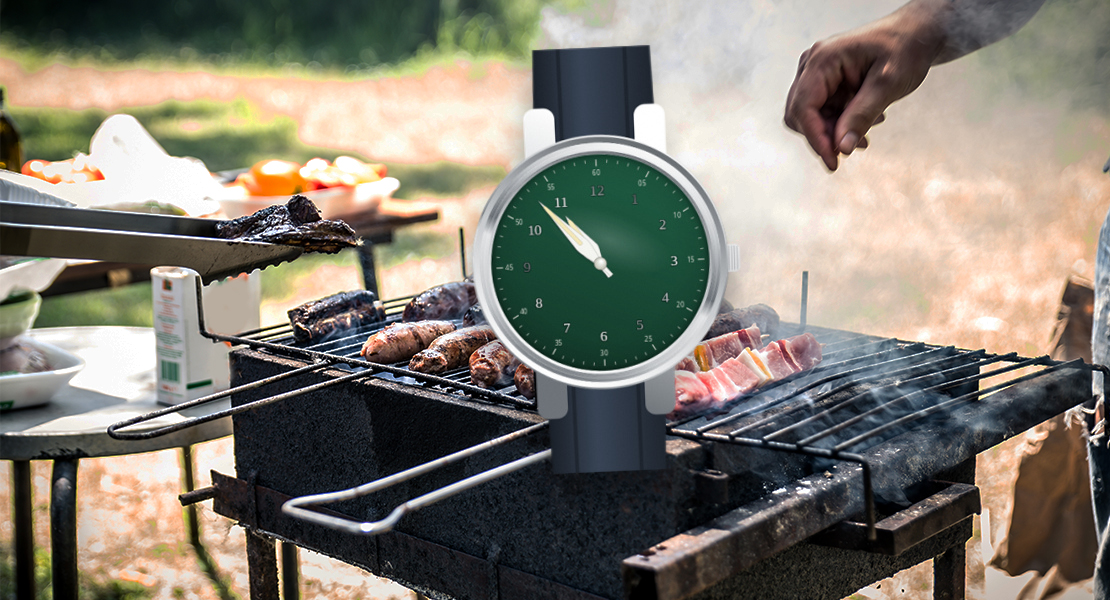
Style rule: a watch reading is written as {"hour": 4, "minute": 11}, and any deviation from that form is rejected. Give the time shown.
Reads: {"hour": 10, "minute": 53}
